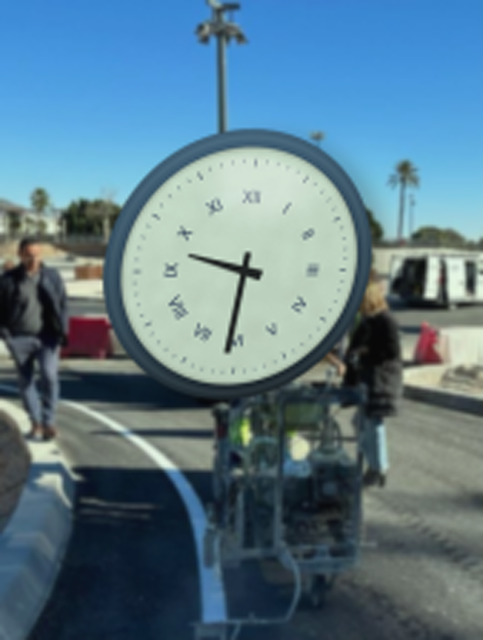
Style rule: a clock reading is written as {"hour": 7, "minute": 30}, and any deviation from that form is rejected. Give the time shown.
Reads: {"hour": 9, "minute": 31}
